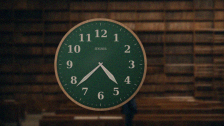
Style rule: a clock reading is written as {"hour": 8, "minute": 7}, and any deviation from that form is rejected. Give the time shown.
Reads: {"hour": 4, "minute": 38}
